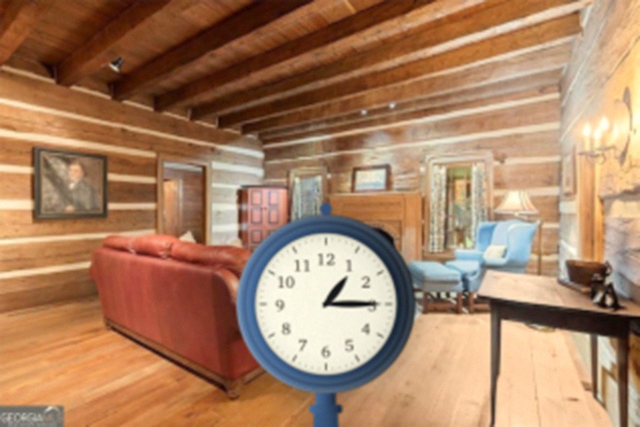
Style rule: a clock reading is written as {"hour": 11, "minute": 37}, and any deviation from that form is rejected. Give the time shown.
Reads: {"hour": 1, "minute": 15}
